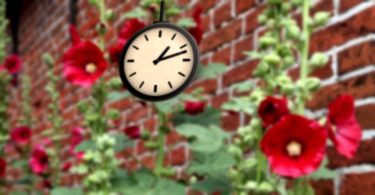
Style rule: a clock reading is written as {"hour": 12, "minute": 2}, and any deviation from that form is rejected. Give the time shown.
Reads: {"hour": 1, "minute": 12}
